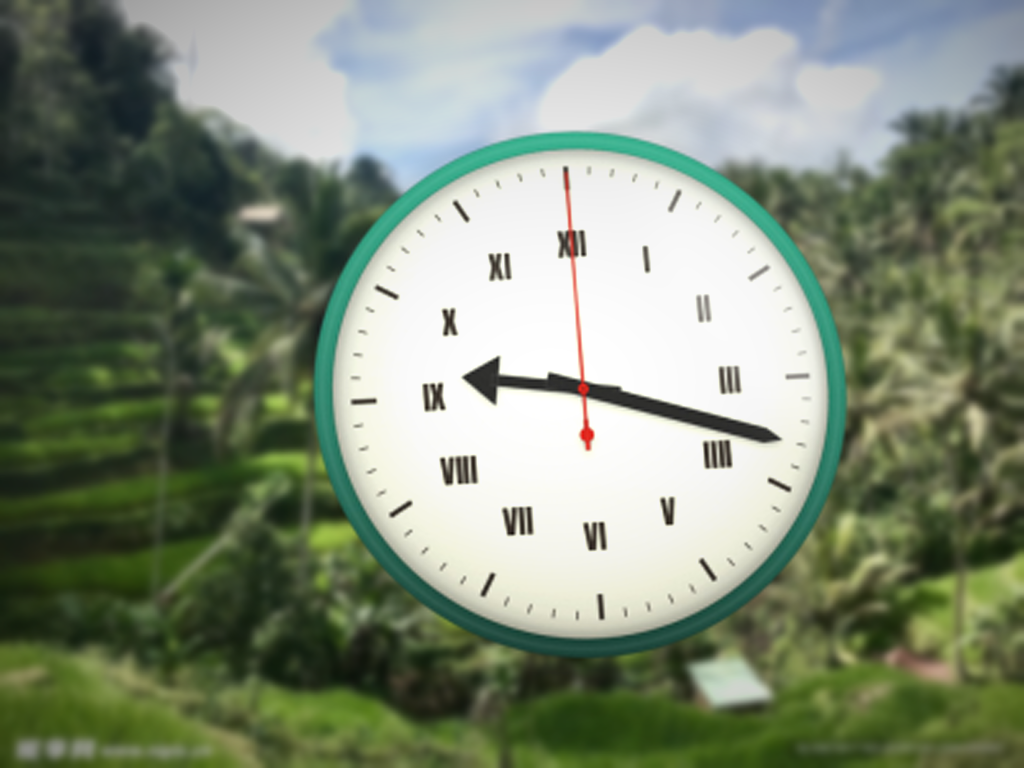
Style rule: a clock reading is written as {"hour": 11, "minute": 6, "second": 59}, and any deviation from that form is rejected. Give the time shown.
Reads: {"hour": 9, "minute": 18, "second": 0}
